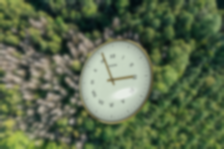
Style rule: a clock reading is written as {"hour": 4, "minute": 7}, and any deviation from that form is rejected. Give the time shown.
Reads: {"hour": 2, "minute": 56}
